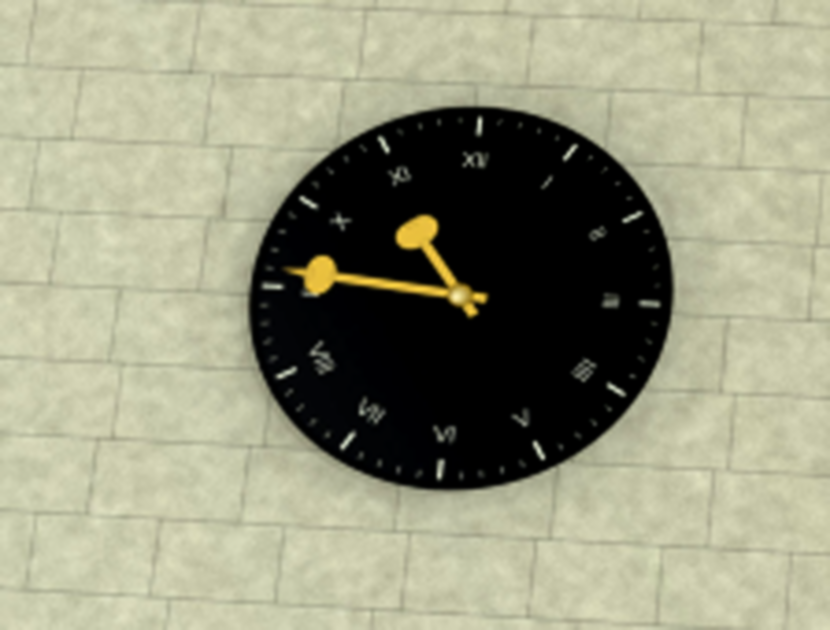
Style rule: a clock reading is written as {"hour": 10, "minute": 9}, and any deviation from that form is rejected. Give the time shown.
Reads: {"hour": 10, "minute": 46}
